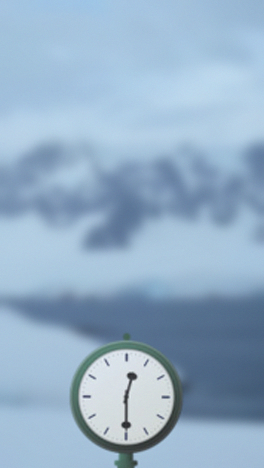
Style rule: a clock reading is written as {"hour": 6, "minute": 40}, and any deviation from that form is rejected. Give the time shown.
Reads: {"hour": 12, "minute": 30}
